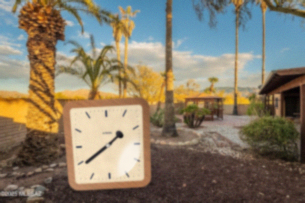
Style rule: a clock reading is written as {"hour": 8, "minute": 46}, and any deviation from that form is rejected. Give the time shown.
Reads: {"hour": 1, "minute": 39}
